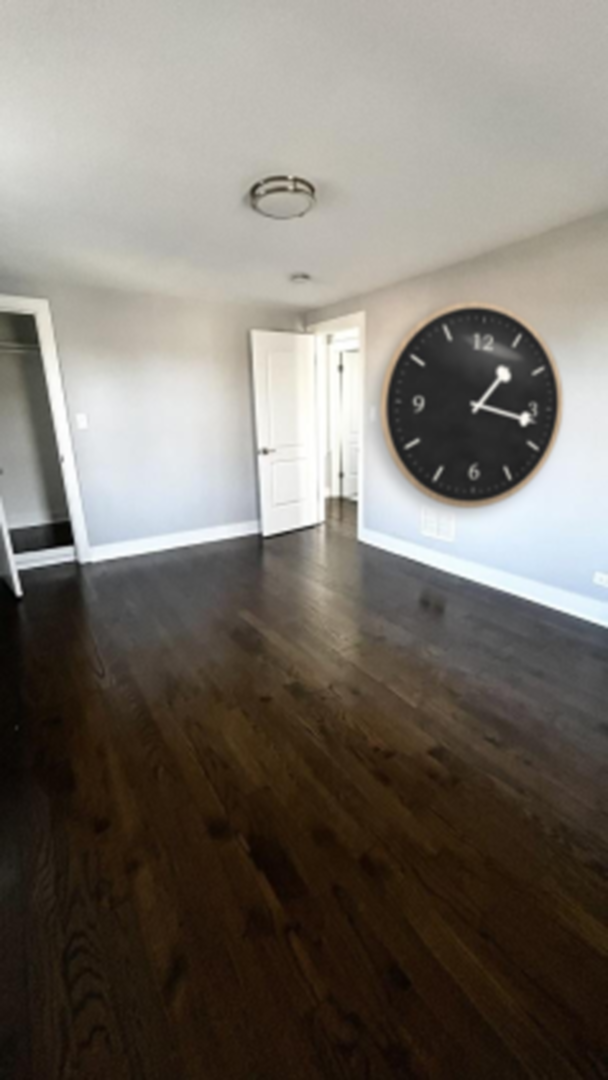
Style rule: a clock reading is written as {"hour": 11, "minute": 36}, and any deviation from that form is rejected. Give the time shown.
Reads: {"hour": 1, "minute": 17}
